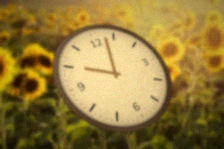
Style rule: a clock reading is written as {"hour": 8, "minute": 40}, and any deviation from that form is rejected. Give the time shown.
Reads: {"hour": 10, "minute": 3}
